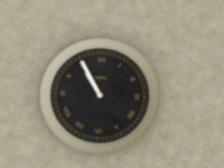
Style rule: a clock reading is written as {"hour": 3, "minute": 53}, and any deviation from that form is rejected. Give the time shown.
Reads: {"hour": 10, "minute": 55}
